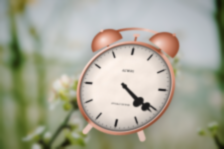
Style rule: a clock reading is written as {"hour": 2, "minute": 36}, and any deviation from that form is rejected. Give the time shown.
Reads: {"hour": 4, "minute": 21}
